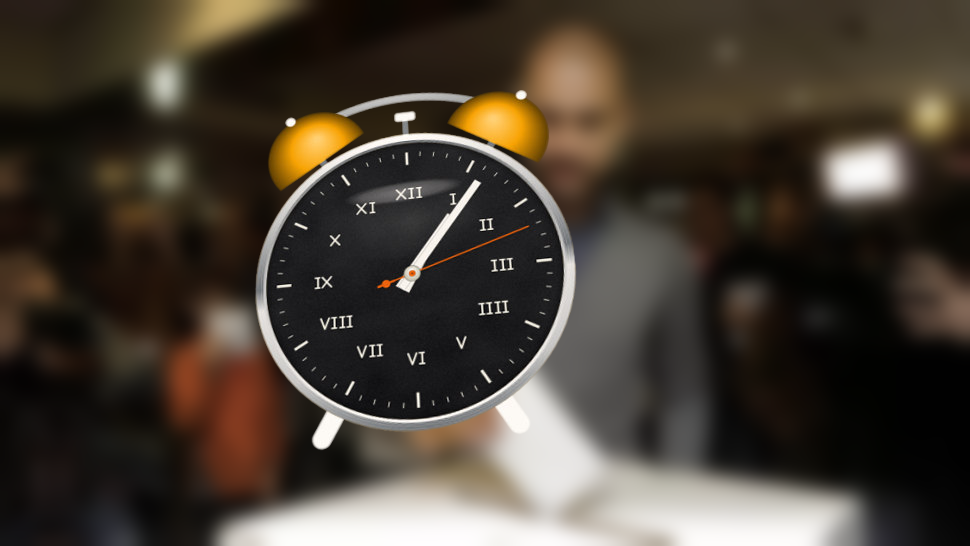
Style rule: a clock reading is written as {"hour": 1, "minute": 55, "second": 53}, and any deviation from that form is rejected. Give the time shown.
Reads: {"hour": 1, "minute": 6, "second": 12}
